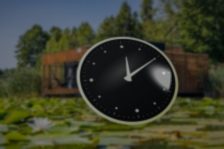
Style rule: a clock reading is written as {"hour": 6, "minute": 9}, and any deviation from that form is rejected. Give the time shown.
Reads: {"hour": 12, "minute": 10}
